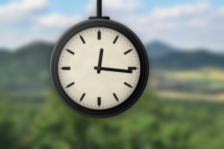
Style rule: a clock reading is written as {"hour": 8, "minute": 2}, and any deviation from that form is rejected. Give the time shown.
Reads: {"hour": 12, "minute": 16}
